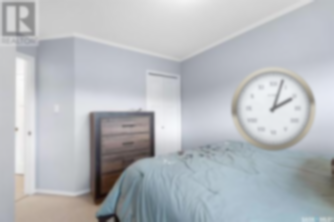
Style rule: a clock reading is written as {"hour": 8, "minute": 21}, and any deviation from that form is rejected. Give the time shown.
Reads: {"hour": 2, "minute": 3}
